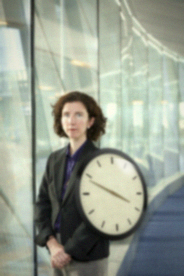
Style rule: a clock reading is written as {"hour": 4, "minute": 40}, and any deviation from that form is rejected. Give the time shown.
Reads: {"hour": 3, "minute": 49}
